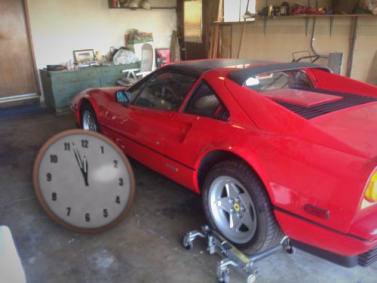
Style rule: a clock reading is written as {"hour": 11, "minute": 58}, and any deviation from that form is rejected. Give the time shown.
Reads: {"hour": 11, "minute": 57}
